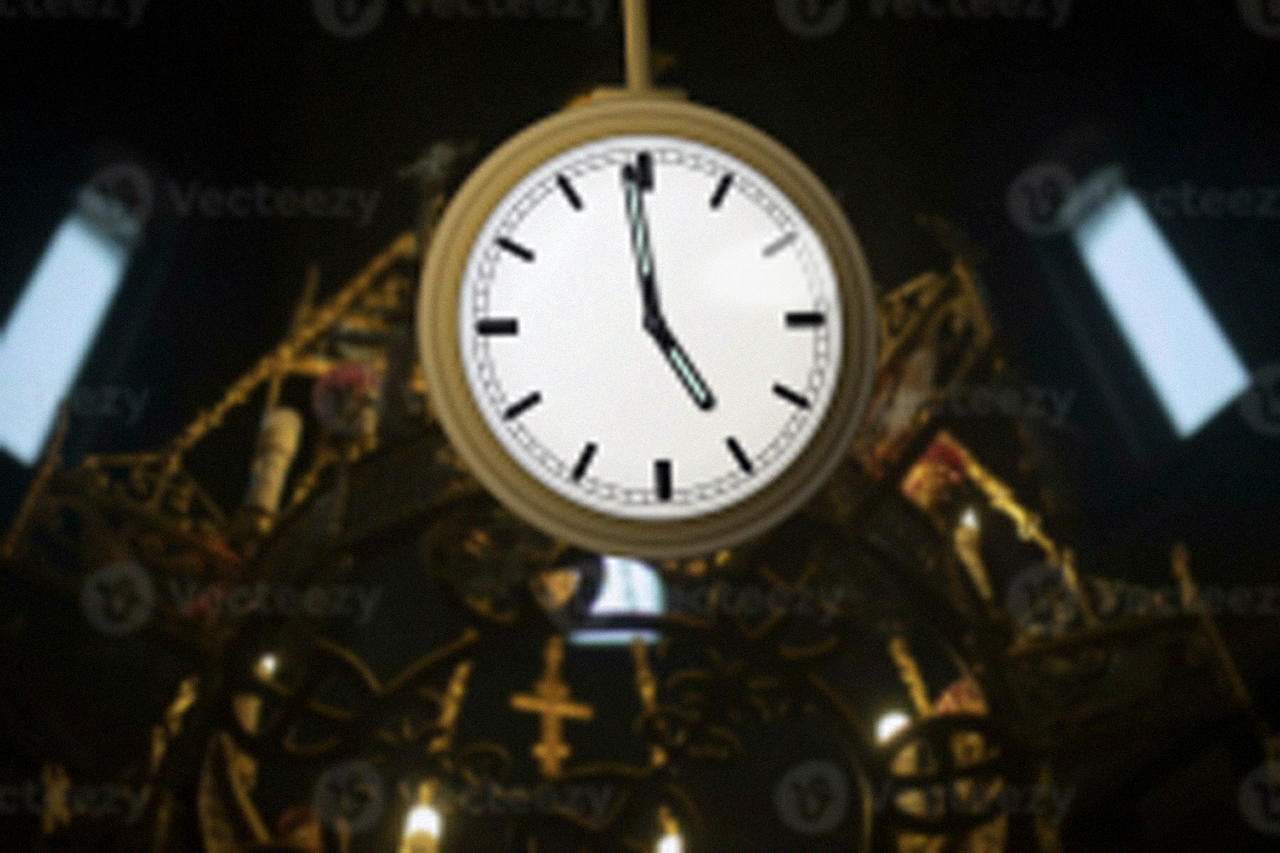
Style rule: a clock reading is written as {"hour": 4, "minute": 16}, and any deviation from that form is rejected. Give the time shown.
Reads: {"hour": 4, "minute": 59}
